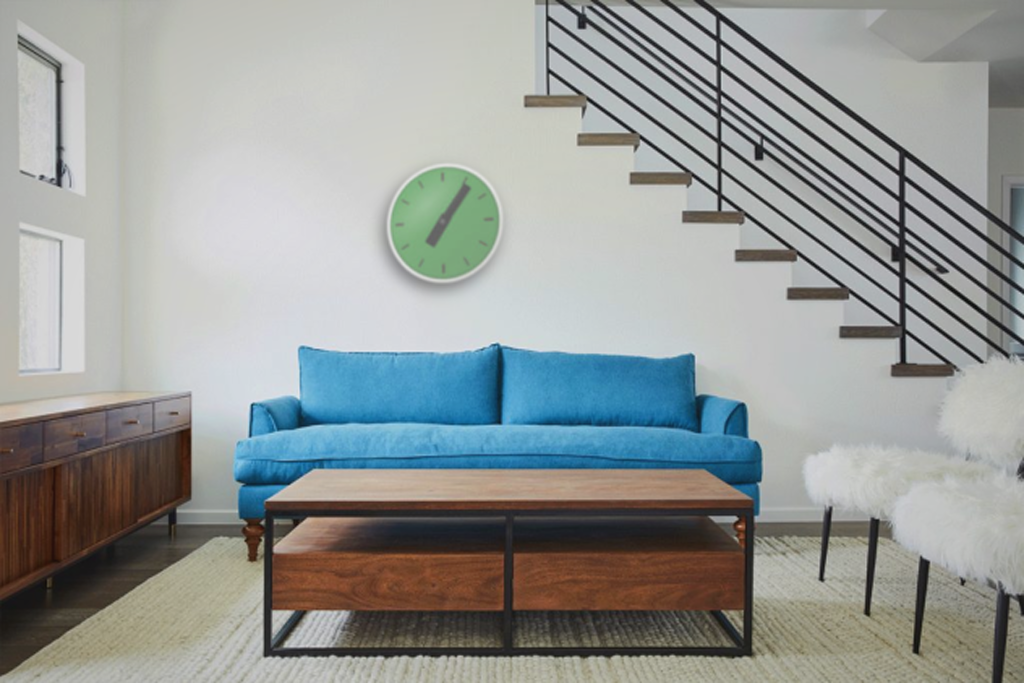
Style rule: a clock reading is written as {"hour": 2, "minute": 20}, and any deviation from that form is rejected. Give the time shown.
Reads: {"hour": 7, "minute": 6}
